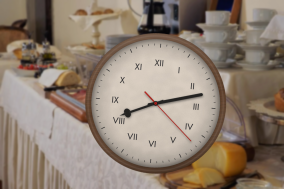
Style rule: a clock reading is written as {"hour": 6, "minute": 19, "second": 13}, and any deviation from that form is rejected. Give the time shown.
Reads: {"hour": 8, "minute": 12, "second": 22}
